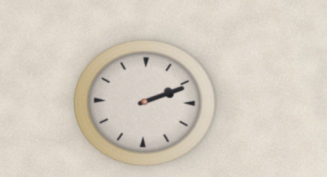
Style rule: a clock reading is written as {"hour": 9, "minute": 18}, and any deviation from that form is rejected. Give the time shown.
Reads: {"hour": 2, "minute": 11}
